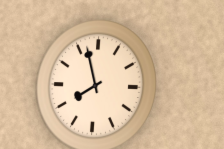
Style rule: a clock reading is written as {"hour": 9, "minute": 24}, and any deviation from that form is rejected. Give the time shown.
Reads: {"hour": 7, "minute": 57}
